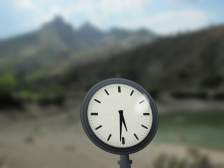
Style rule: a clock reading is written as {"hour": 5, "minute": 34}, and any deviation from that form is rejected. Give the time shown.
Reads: {"hour": 5, "minute": 31}
